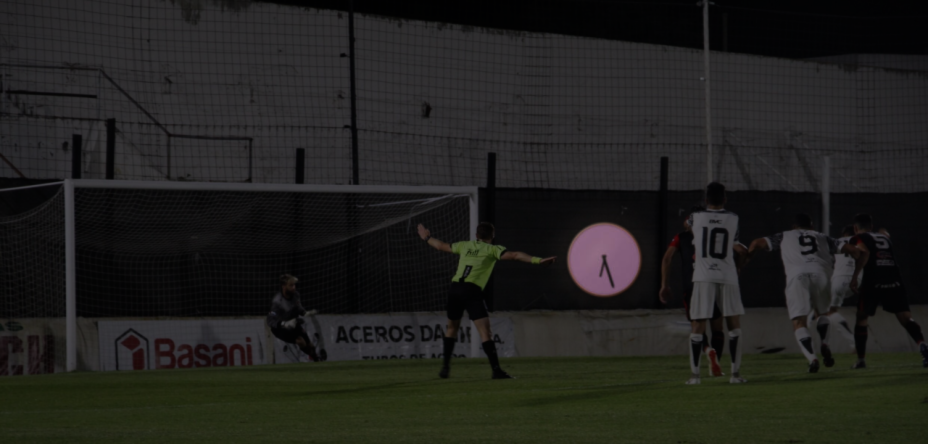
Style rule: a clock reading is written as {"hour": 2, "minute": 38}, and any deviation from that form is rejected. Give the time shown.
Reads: {"hour": 6, "minute": 27}
